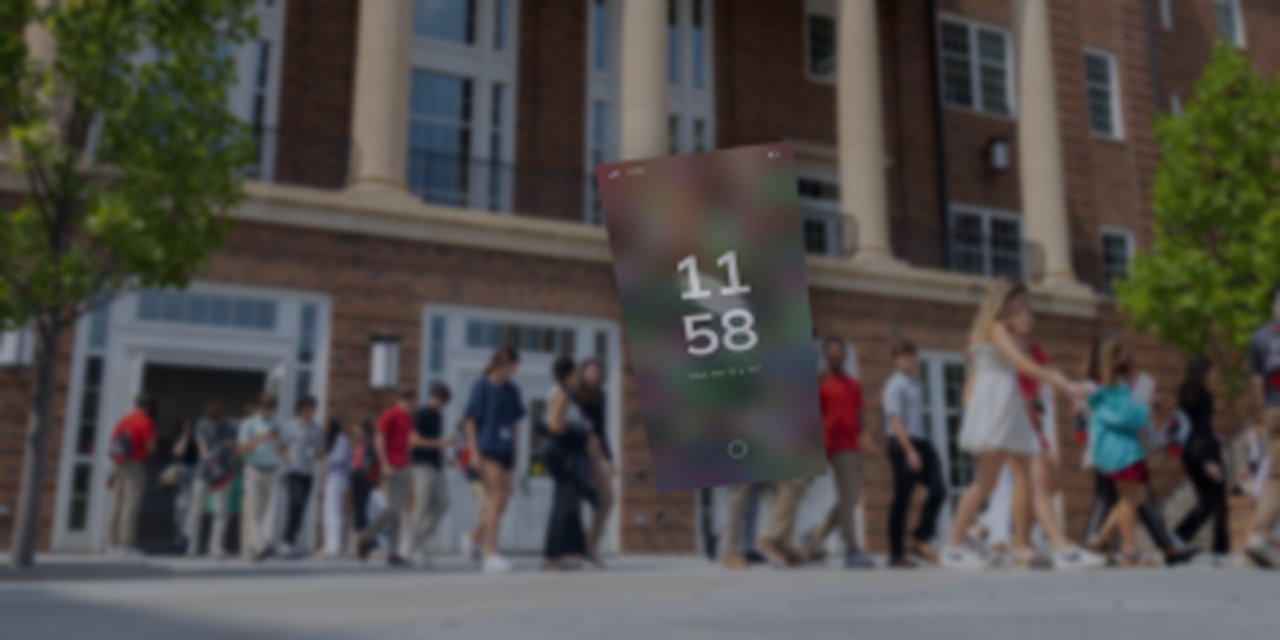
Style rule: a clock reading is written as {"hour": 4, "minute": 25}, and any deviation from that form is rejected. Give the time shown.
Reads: {"hour": 11, "minute": 58}
